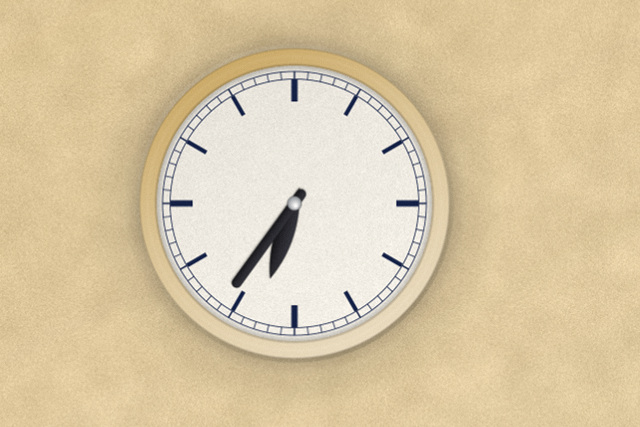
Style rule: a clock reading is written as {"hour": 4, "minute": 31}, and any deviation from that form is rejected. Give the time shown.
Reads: {"hour": 6, "minute": 36}
